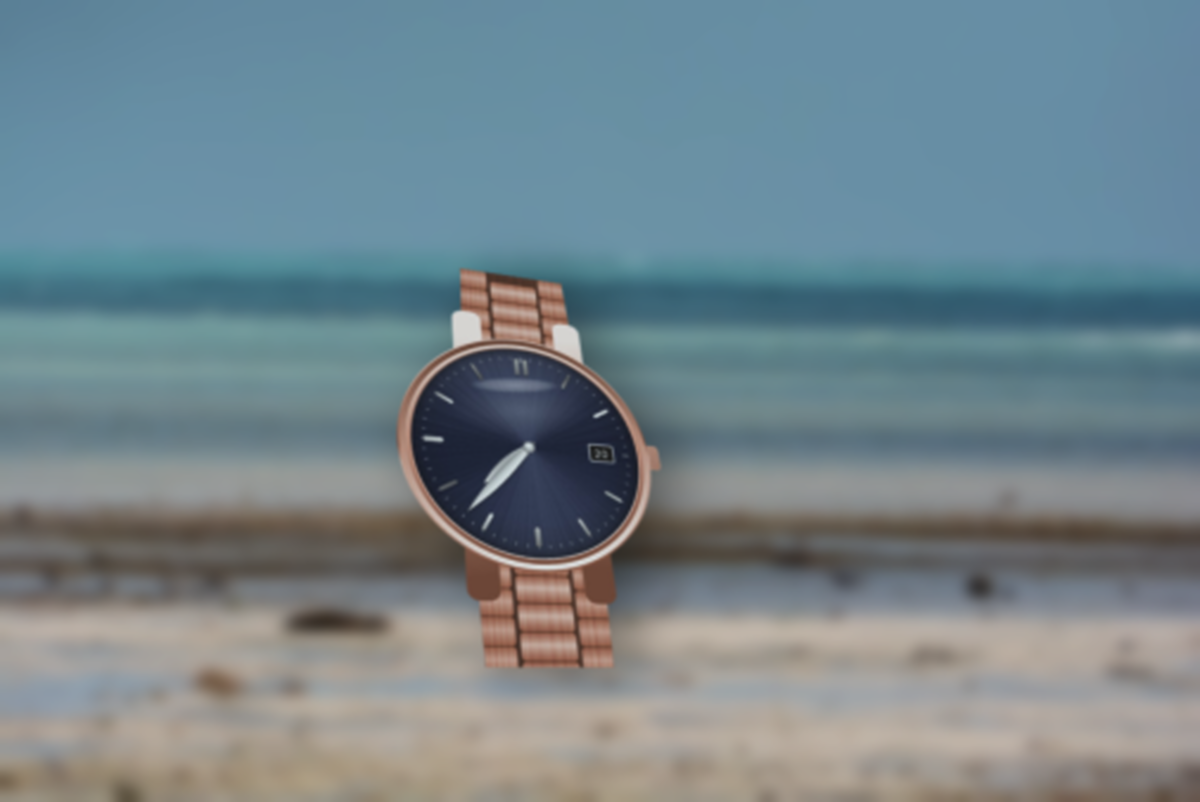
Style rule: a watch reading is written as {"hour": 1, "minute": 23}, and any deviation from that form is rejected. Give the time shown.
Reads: {"hour": 7, "minute": 37}
